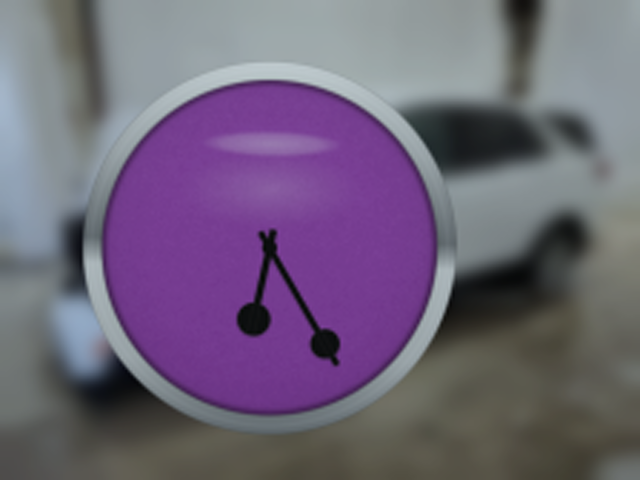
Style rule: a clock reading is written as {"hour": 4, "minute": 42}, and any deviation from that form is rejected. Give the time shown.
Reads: {"hour": 6, "minute": 25}
